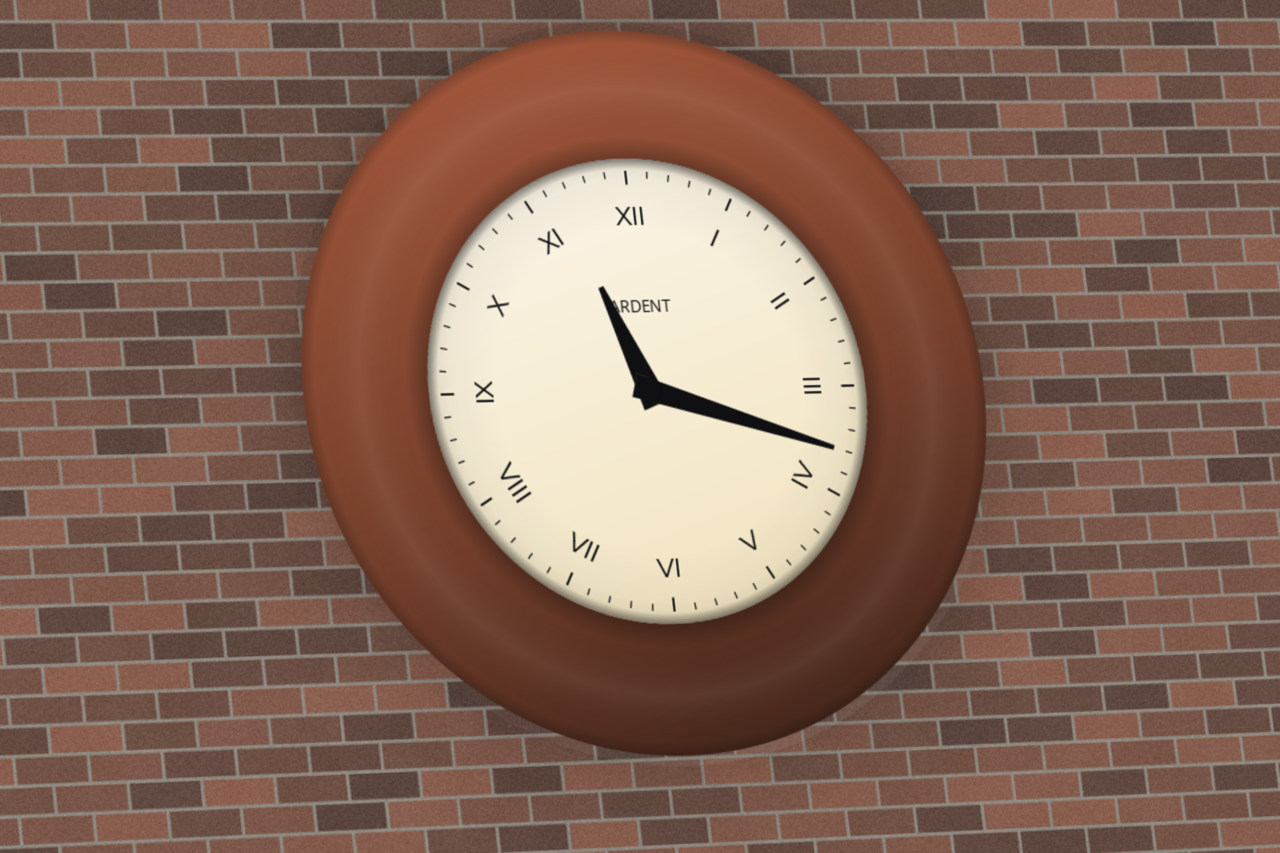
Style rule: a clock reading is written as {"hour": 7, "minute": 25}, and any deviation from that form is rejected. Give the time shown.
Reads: {"hour": 11, "minute": 18}
